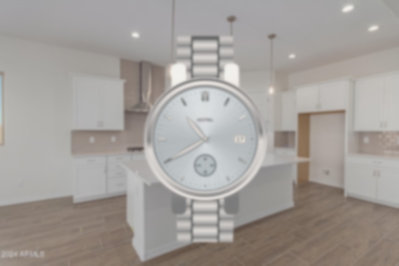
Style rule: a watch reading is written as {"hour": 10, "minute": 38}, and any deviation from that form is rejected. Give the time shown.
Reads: {"hour": 10, "minute": 40}
